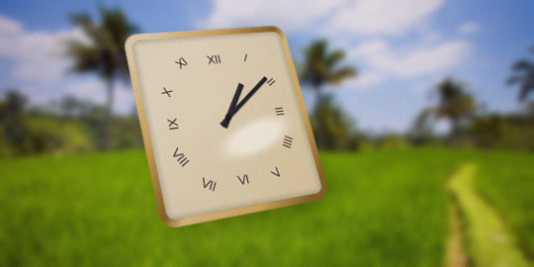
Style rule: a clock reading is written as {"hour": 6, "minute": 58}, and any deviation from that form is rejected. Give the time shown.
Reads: {"hour": 1, "minute": 9}
